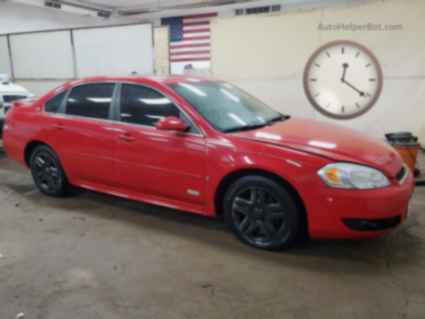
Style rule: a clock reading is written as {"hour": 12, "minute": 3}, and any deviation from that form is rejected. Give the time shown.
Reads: {"hour": 12, "minute": 21}
